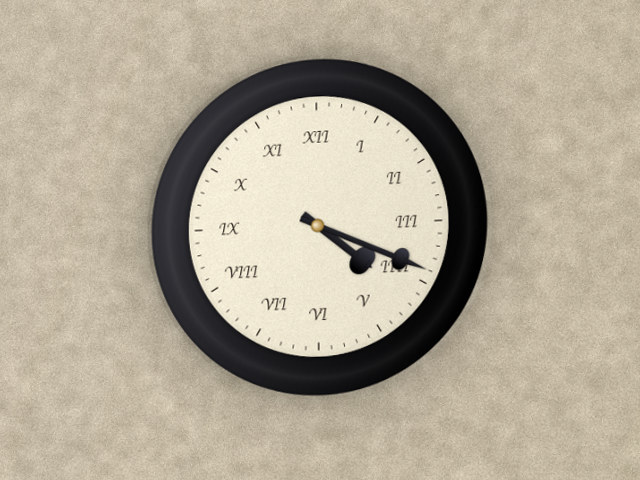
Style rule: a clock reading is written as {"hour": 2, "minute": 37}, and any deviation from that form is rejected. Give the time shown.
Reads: {"hour": 4, "minute": 19}
